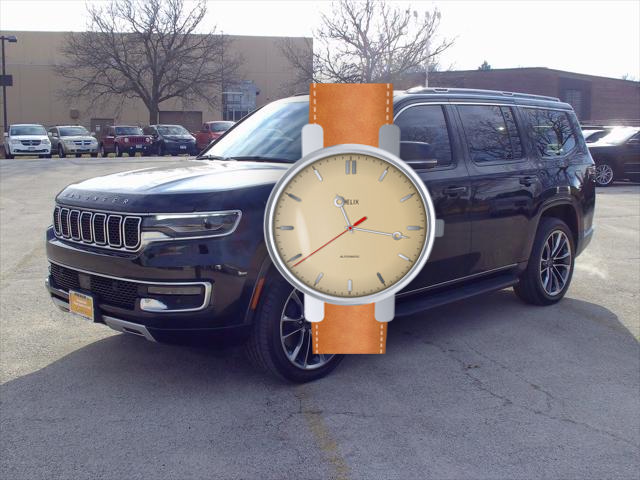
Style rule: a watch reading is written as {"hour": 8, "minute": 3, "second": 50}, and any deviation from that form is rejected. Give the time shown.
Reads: {"hour": 11, "minute": 16, "second": 39}
